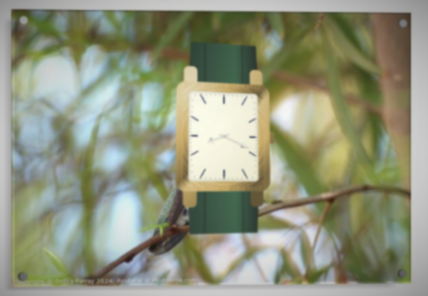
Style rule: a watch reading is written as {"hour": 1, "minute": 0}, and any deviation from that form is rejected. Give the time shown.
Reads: {"hour": 8, "minute": 19}
